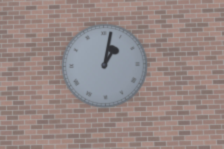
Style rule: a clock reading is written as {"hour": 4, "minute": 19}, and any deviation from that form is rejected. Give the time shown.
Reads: {"hour": 1, "minute": 2}
